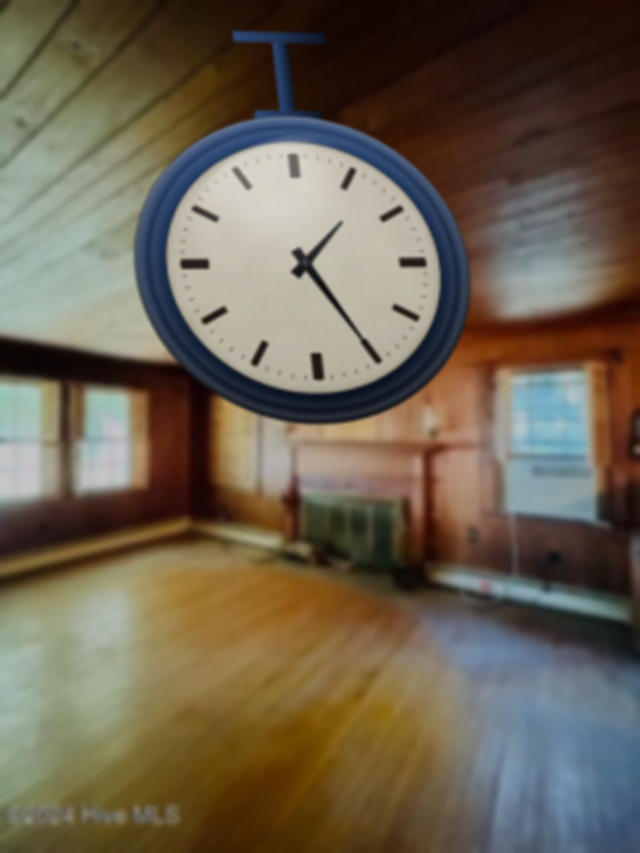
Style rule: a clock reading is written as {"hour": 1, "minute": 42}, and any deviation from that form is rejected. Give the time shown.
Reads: {"hour": 1, "minute": 25}
